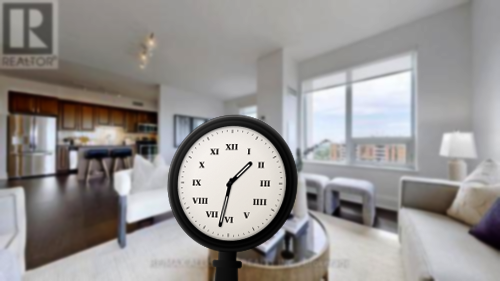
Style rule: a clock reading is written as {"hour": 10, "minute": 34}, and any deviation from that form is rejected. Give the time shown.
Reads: {"hour": 1, "minute": 32}
